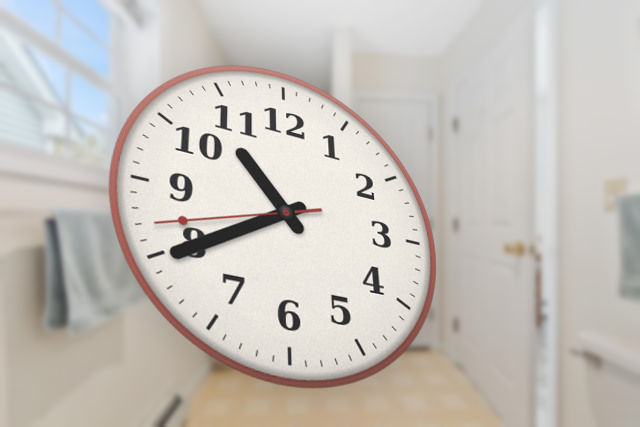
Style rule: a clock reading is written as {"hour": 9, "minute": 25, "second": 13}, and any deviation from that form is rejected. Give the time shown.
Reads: {"hour": 10, "minute": 39, "second": 42}
